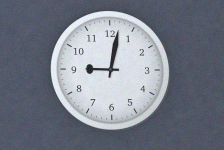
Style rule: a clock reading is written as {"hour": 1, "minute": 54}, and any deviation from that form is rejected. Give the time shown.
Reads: {"hour": 9, "minute": 2}
